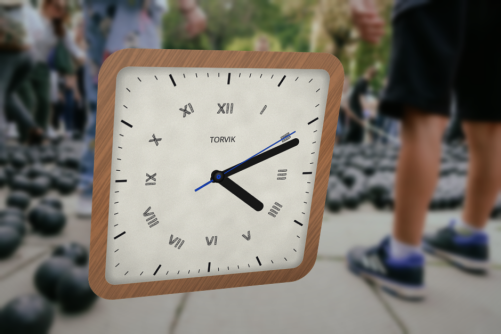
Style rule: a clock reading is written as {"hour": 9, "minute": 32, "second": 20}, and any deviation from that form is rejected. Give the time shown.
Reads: {"hour": 4, "minute": 11, "second": 10}
